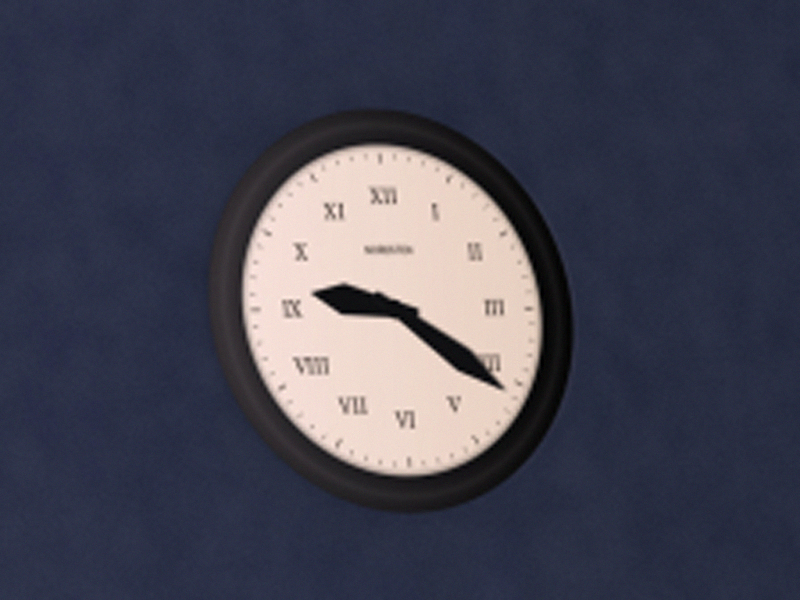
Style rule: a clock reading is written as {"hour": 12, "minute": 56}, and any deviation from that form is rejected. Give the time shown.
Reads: {"hour": 9, "minute": 21}
